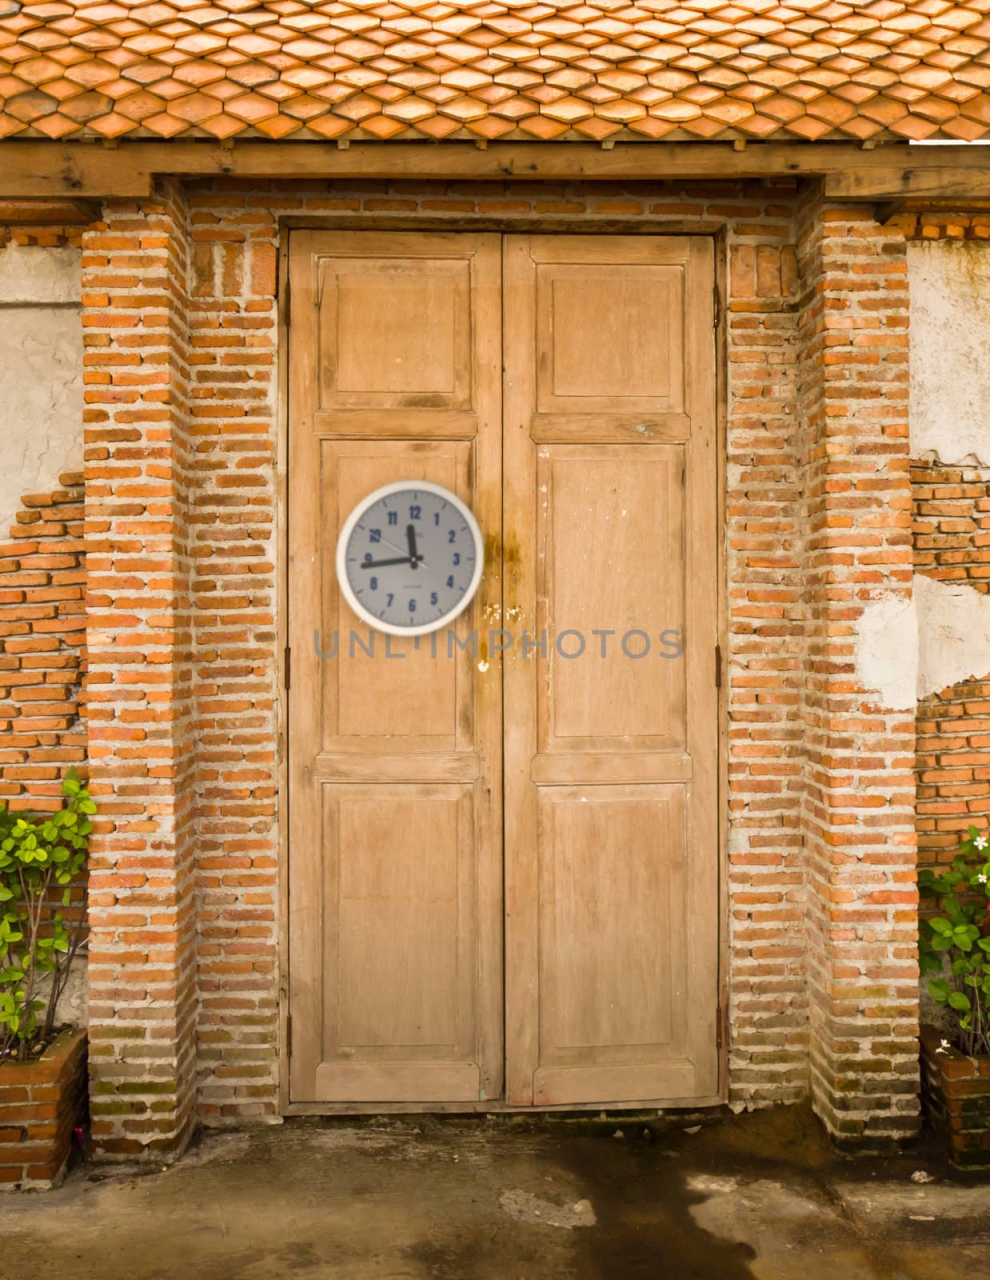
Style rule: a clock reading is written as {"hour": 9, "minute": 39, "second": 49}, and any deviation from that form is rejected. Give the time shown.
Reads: {"hour": 11, "minute": 43, "second": 50}
